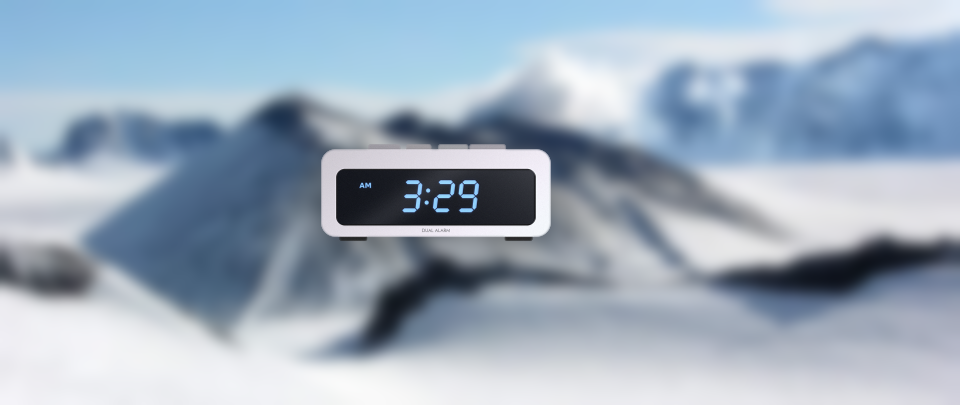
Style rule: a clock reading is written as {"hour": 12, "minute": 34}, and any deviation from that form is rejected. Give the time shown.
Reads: {"hour": 3, "minute": 29}
